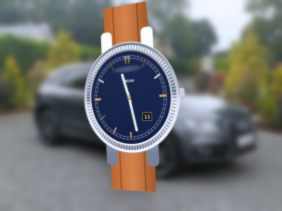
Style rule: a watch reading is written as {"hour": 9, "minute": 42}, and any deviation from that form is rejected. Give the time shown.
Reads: {"hour": 11, "minute": 28}
